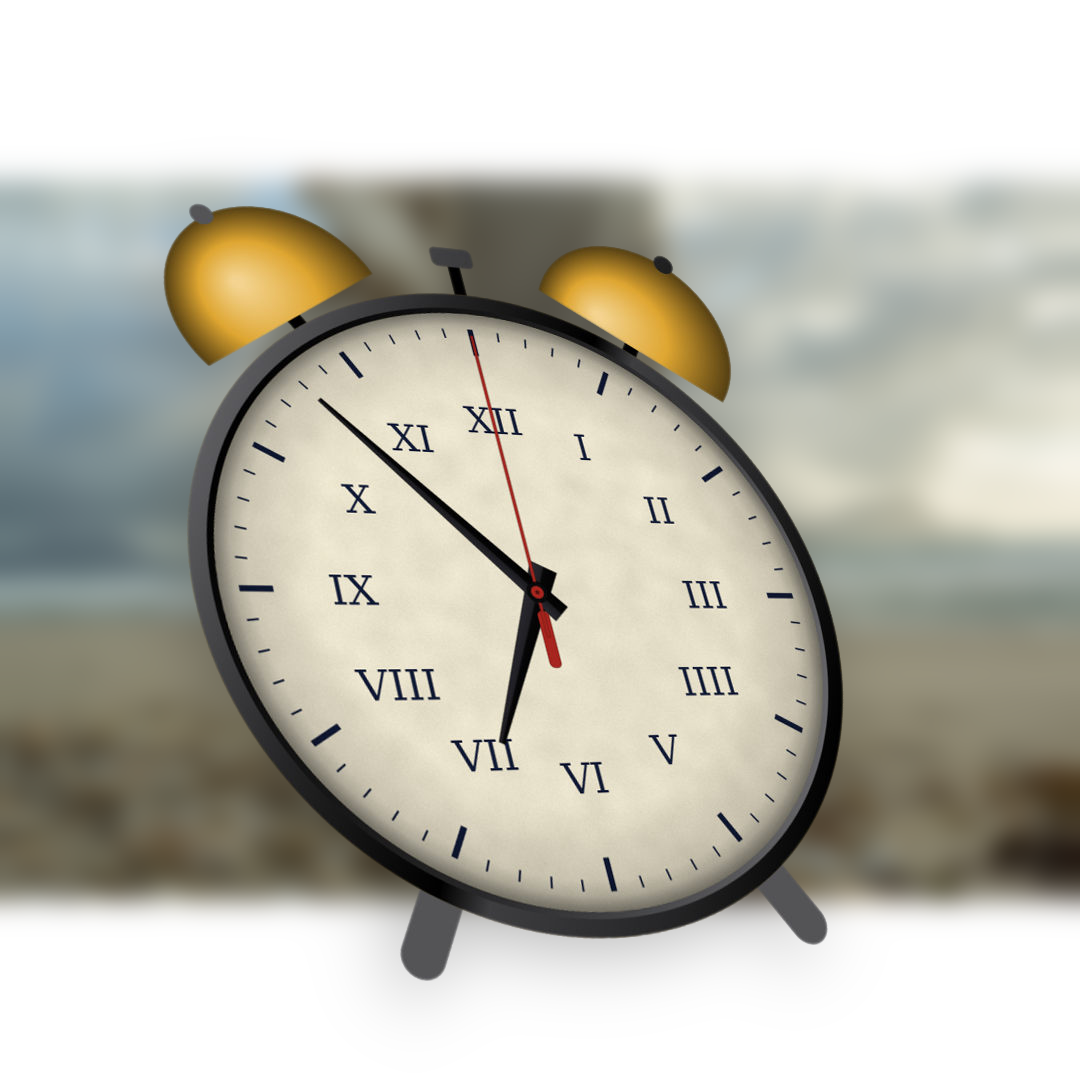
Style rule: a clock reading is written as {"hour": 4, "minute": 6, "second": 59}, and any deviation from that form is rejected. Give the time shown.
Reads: {"hour": 6, "minute": 53, "second": 0}
